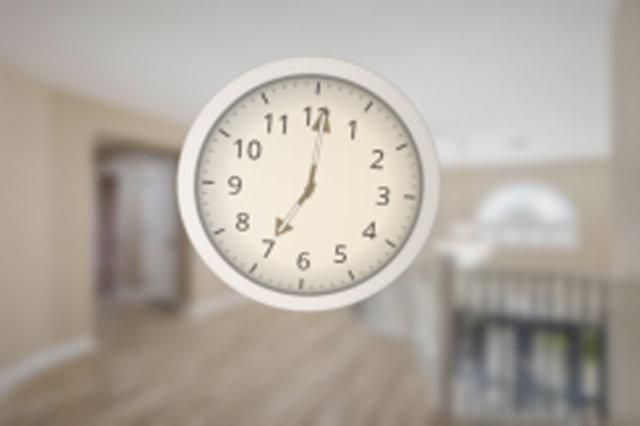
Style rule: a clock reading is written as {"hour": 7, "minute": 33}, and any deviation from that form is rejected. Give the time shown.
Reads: {"hour": 7, "minute": 1}
